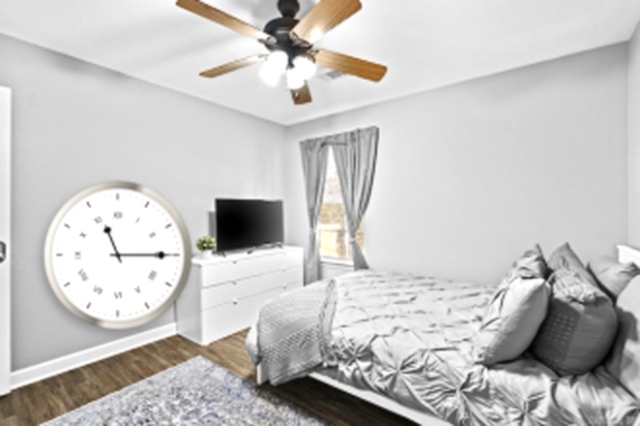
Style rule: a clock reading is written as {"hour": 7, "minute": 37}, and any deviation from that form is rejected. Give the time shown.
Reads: {"hour": 11, "minute": 15}
